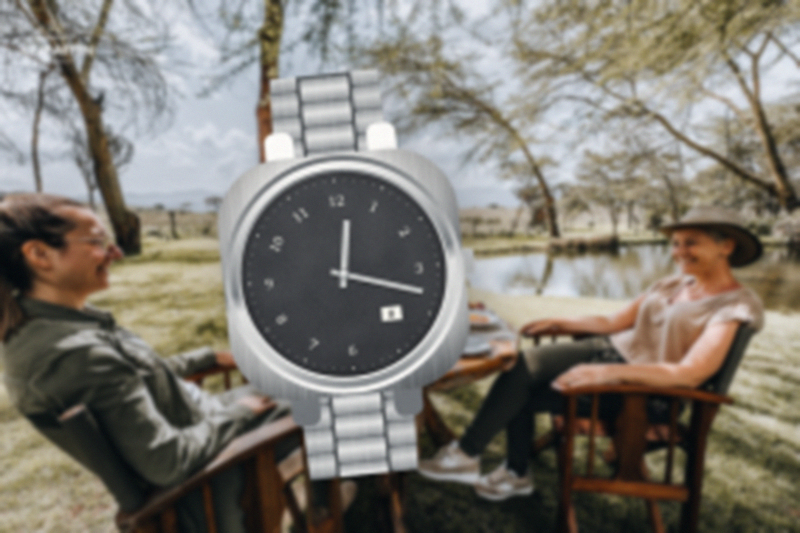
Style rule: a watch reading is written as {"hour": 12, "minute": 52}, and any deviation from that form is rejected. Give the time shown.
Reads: {"hour": 12, "minute": 18}
